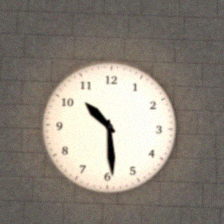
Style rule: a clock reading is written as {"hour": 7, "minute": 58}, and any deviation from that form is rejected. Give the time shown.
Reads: {"hour": 10, "minute": 29}
